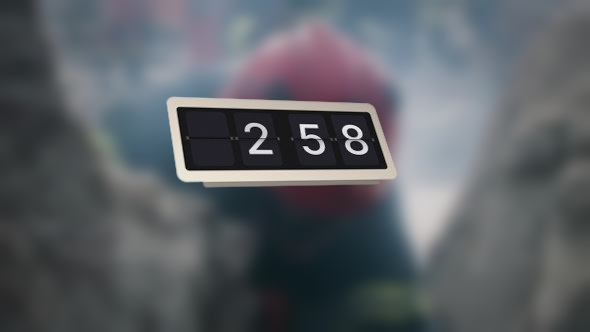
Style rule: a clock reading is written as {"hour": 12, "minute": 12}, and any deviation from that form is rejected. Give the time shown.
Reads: {"hour": 2, "minute": 58}
